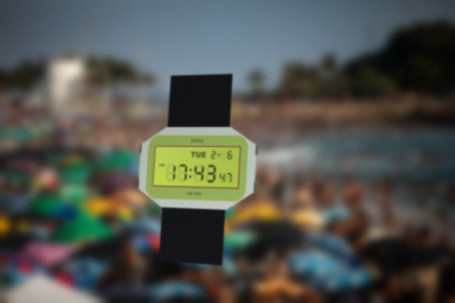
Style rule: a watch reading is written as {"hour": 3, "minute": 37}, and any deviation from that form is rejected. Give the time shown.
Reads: {"hour": 17, "minute": 43}
